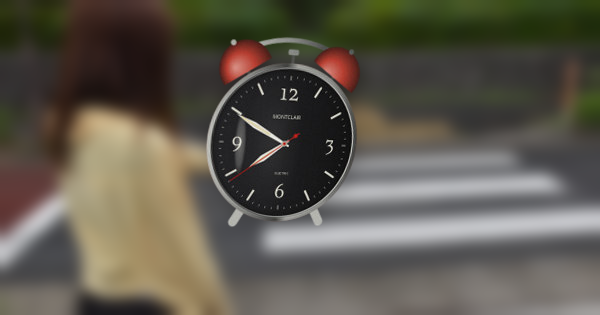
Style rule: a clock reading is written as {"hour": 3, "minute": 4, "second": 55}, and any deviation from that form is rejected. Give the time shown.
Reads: {"hour": 7, "minute": 49, "second": 39}
